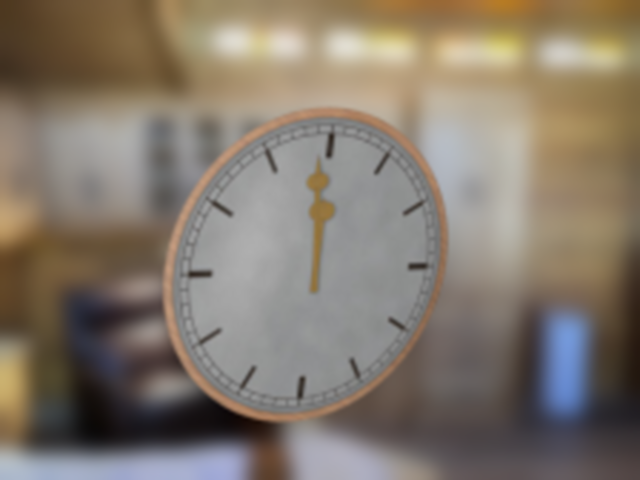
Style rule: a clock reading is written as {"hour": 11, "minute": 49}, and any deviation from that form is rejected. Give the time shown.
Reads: {"hour": 11, "minute": 59}
